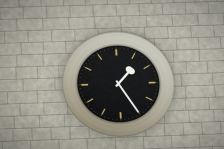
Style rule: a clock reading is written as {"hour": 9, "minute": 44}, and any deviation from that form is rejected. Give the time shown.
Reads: {"hour": 1, "minute": 25}
